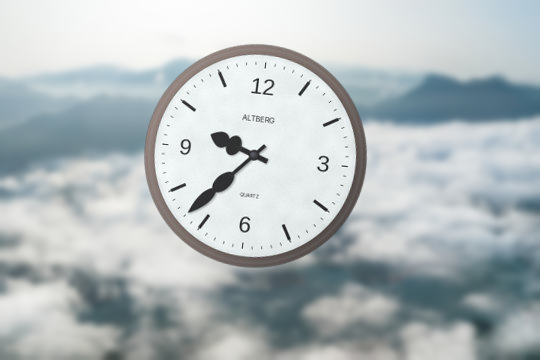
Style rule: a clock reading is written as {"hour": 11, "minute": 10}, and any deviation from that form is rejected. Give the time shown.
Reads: {"hour": 9, "minute": 37}
